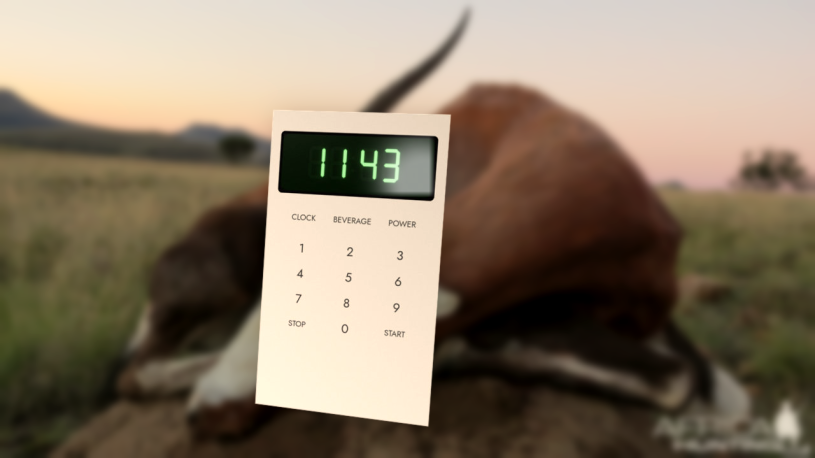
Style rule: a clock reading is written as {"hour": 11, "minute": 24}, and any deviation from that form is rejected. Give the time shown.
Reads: {"hour": 11, "minute": 43}
